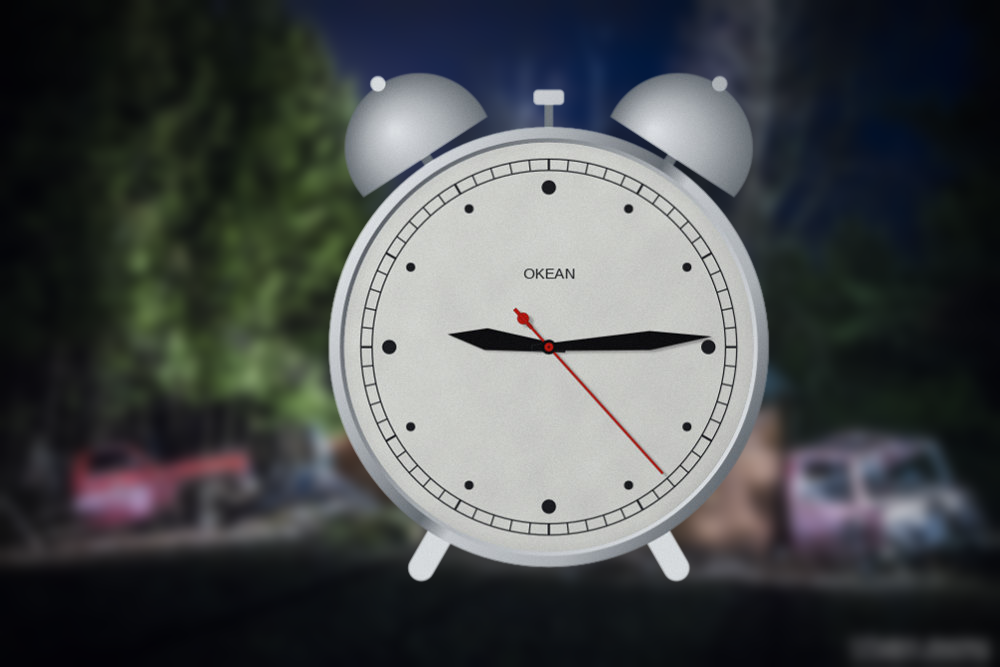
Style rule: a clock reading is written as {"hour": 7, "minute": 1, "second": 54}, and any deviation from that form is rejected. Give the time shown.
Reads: {"hour": 9, "minute": 14, "second": 23}
